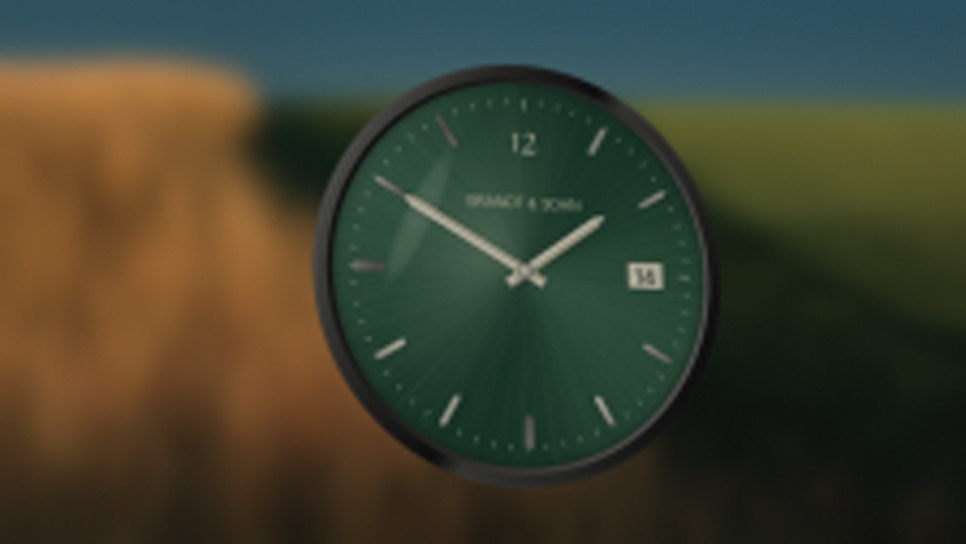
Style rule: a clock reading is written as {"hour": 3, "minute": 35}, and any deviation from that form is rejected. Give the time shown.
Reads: {"hour": 1, "minute": 50}
